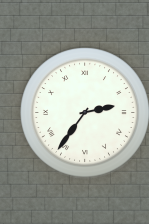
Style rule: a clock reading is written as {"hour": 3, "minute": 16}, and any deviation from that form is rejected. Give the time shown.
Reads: {"hour": 2, "minute": 36}
